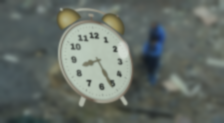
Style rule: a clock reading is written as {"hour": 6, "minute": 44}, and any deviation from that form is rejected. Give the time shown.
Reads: {"hour": 8, "minute": 26}
